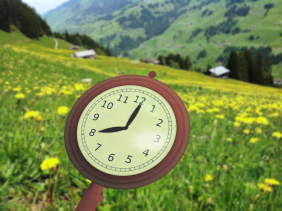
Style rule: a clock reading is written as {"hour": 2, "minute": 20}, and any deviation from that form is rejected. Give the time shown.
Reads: {"hour": 8, "minute": 1}
